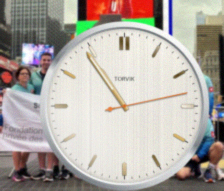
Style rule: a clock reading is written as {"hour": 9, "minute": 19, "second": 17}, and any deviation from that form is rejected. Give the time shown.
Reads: {"hour": 10, "minute": 54, "second": 13}
